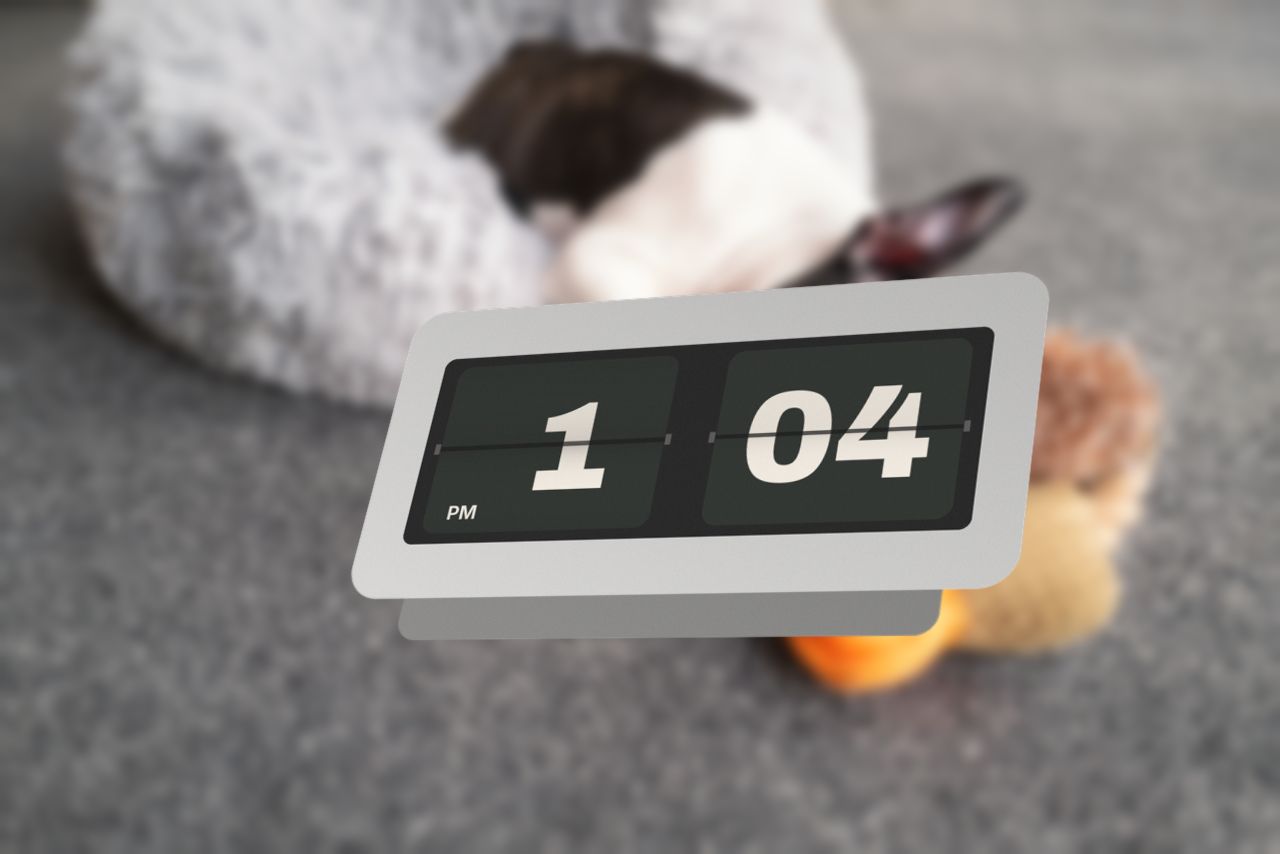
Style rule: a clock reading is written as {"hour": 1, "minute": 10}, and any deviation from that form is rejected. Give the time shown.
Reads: {"hour": 1, "minute": 4}
